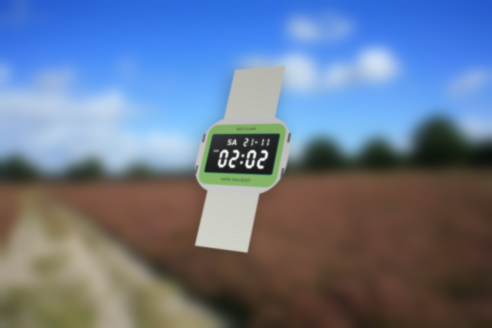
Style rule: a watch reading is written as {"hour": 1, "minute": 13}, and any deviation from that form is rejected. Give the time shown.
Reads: {"hour": 2, "minute": 2}
